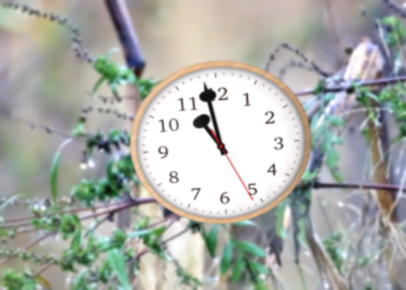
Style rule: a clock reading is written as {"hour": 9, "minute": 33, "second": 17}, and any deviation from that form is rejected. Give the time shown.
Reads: {"hour": 10, "minute": 58, "second": 26}
